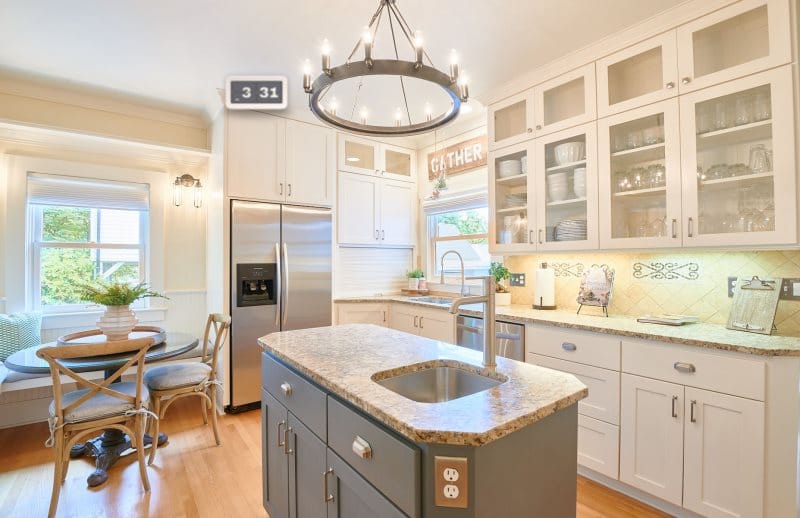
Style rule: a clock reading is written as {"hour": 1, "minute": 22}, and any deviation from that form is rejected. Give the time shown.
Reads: {"hour": 3, "minute": 31}
